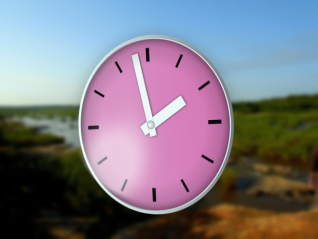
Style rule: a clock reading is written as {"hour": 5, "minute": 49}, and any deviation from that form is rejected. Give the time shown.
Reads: {"hour": 1, "minute": 58}
